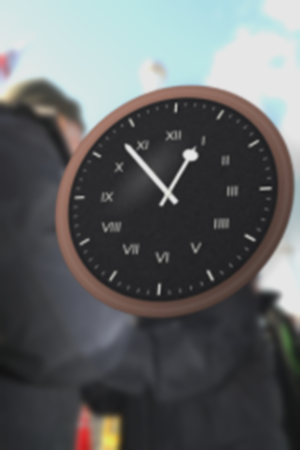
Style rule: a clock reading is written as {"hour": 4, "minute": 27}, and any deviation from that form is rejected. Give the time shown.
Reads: {"hour": 12, "minute": 53}
